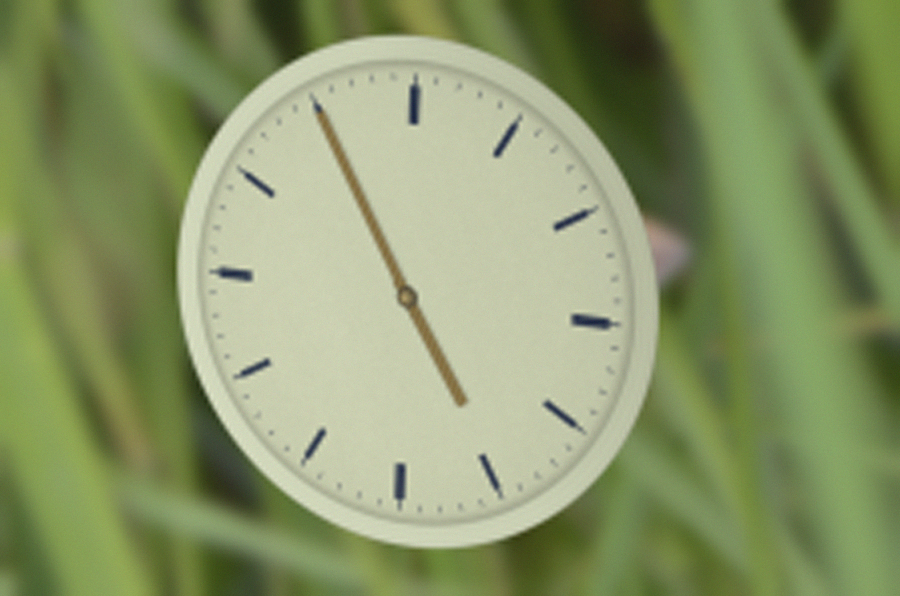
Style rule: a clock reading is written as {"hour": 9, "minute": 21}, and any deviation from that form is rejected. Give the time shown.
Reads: {"hour": 4, "minute": 55}
